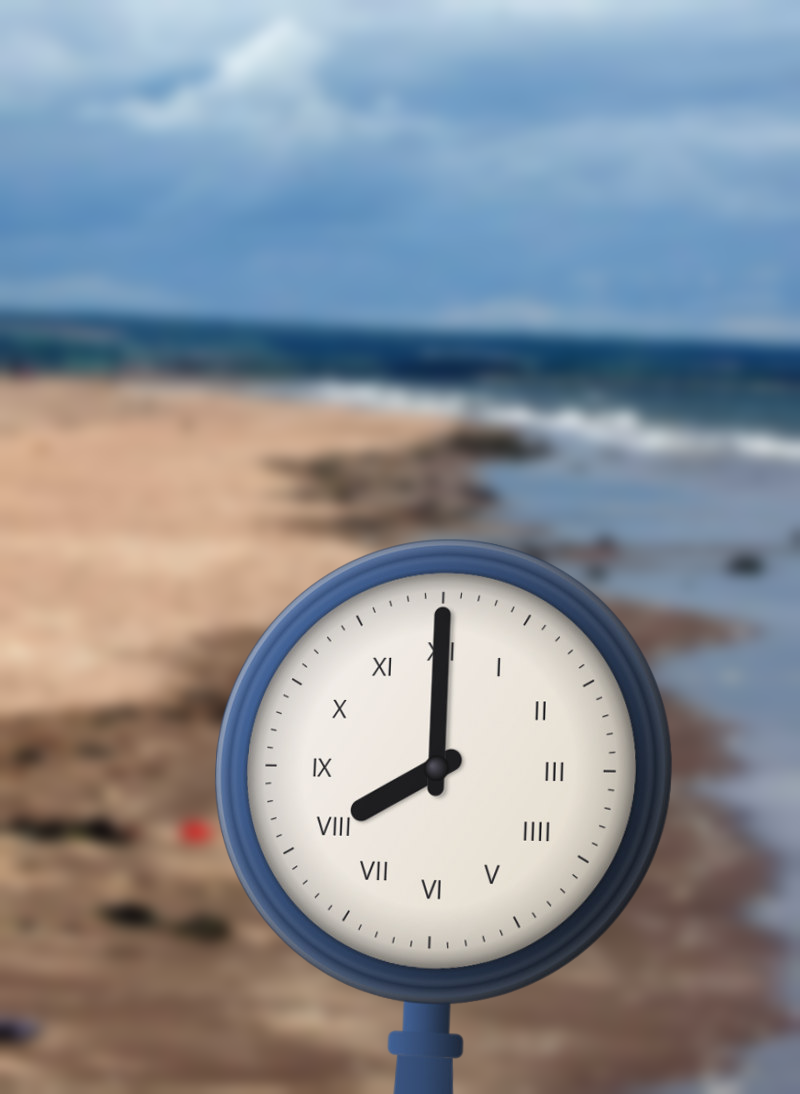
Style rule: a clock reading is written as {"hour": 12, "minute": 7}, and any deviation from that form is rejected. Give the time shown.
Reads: {"hour": 8, "minute": 0}
